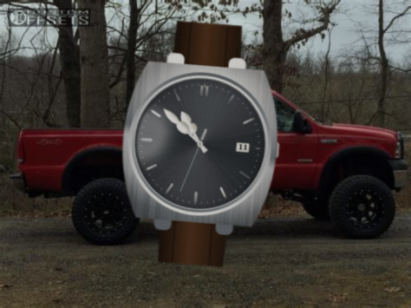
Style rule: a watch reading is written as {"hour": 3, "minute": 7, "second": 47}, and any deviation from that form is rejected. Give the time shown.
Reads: {"hour": 10, "minute": 51, "second": 33}
